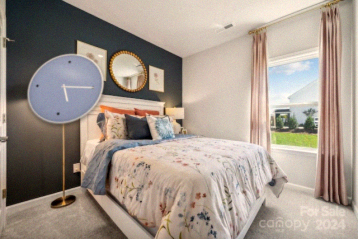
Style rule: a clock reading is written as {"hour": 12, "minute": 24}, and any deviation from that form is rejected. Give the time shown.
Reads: {"hour": 5, "minute": 15}
